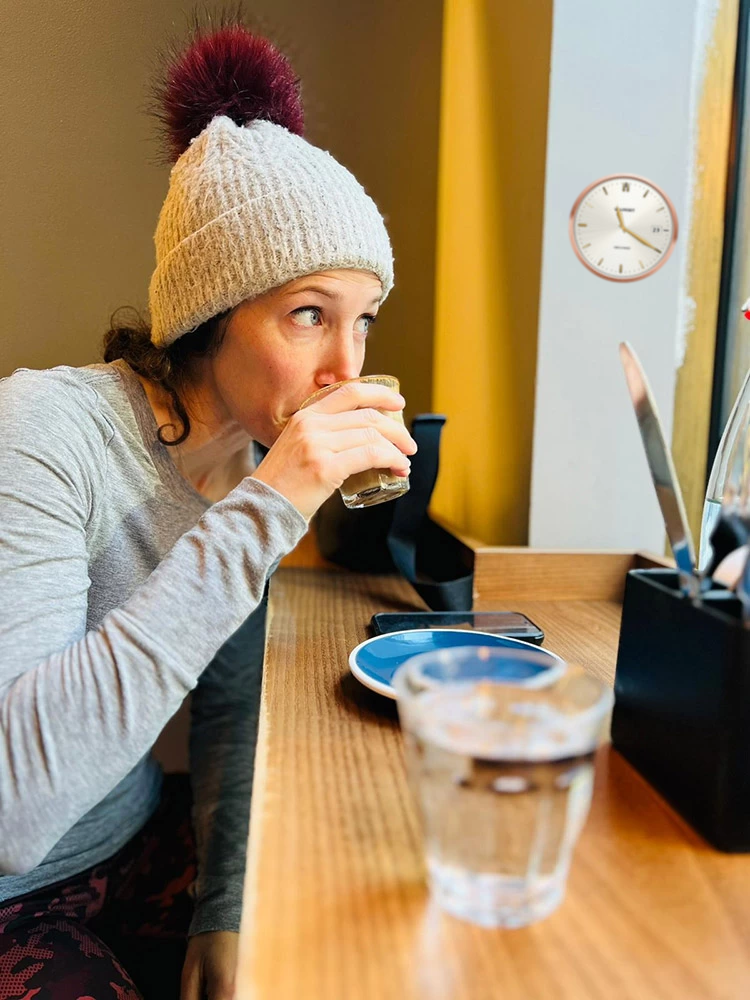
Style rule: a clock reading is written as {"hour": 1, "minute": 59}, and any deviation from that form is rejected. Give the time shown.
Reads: {"hour": 11, "minute": 20}
